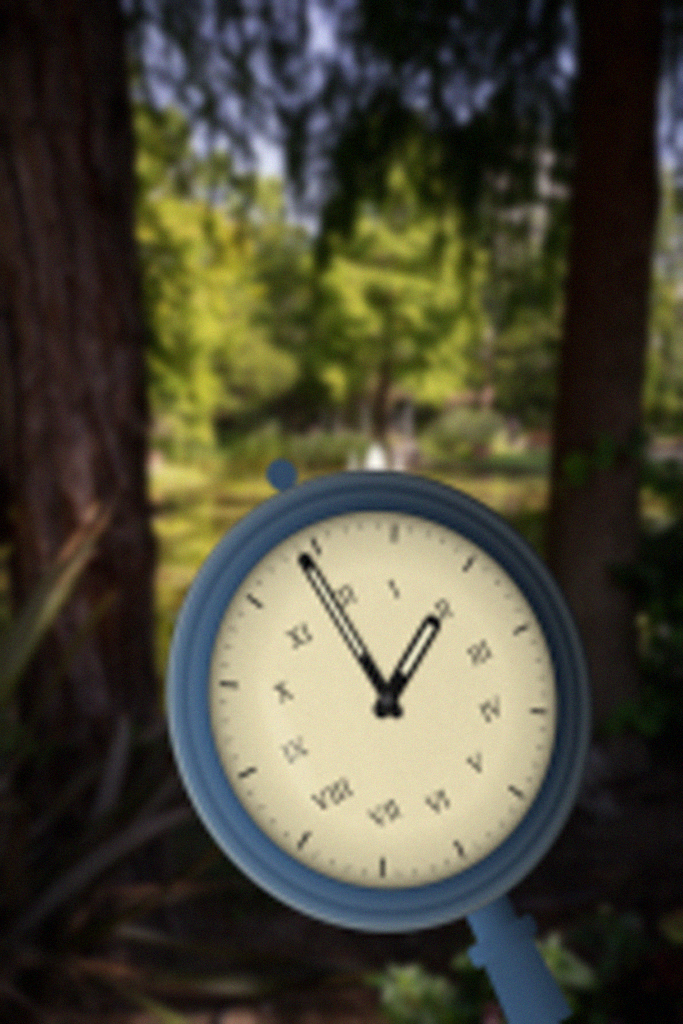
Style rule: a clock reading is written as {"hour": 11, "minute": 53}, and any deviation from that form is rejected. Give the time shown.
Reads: {"hour": 1, "minute": 59}
